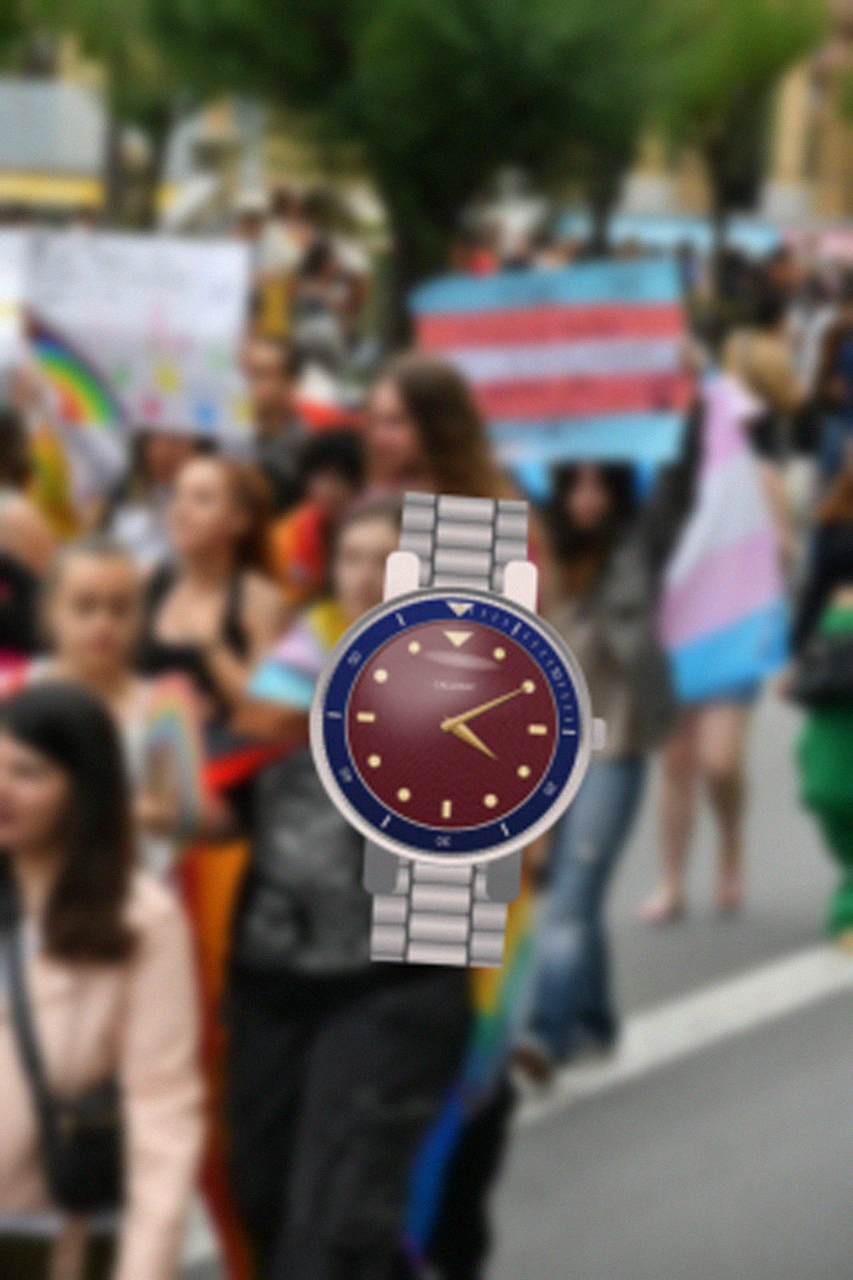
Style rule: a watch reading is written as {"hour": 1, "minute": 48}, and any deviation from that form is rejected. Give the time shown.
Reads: {"hour": 4, "minute": 10}
